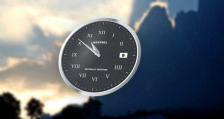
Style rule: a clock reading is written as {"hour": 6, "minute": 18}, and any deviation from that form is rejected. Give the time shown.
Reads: {"hour": 10, "minute": 51}
